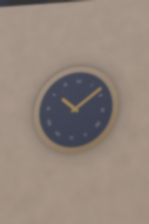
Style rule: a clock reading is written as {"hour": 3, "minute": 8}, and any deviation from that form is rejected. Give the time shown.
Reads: {"hour": 10, "minute": 8}
